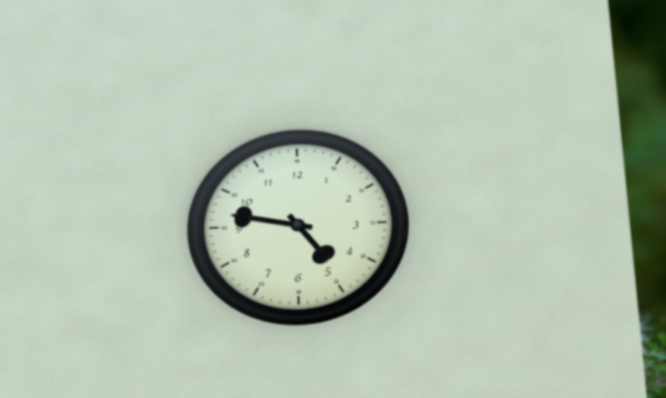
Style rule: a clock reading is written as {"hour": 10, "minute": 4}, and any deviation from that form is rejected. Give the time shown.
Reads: {"hour": 4, "minute": 47}
